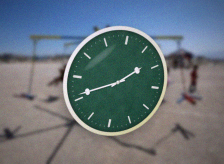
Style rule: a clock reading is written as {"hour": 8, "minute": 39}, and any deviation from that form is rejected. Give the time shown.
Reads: {"hour": 1, "minute": 41}
